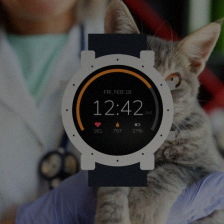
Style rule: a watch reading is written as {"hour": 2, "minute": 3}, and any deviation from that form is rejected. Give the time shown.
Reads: {"hour": 12, "minute": 42}
